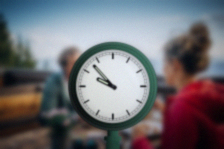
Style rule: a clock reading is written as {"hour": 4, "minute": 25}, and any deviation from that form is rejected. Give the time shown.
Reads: {"hour": 9, "minute": 53}
